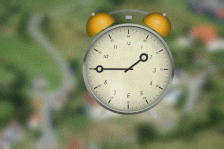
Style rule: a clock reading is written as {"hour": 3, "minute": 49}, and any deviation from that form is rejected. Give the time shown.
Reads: {"hour": 1, "minute": 45}
